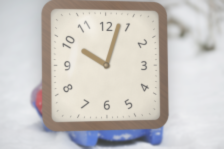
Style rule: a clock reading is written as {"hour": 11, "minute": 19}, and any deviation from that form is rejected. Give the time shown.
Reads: {"hour": 10, "minute": 3}
